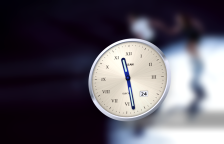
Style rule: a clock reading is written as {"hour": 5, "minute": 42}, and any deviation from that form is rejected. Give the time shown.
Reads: {"hour": 11, "minute": 28}
